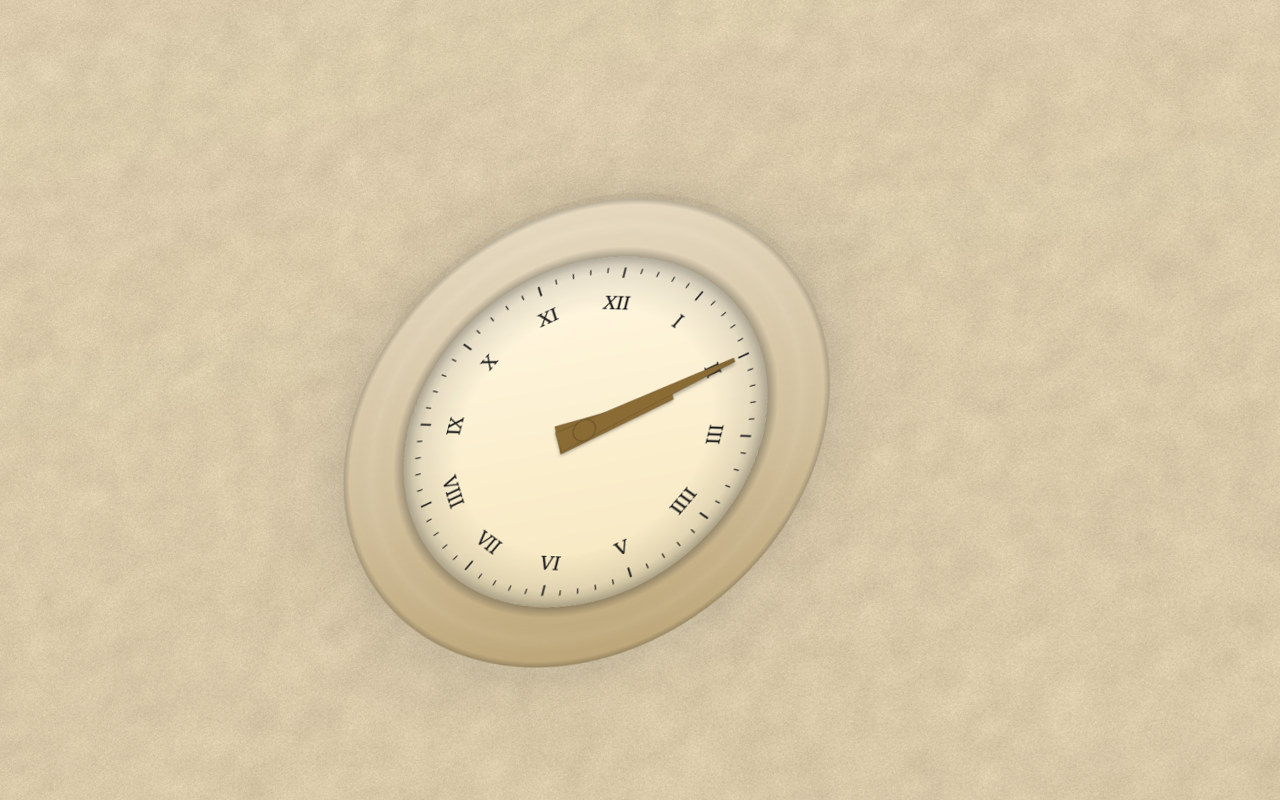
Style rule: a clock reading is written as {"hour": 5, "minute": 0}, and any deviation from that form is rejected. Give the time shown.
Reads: {"hour": 2, "minute": 10}
